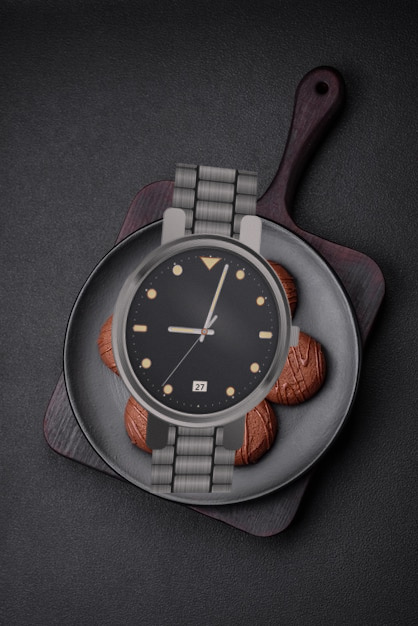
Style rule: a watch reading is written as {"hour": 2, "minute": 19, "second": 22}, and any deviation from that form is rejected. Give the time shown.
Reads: {"hour": 9, "minute": 2, "second": 36}
